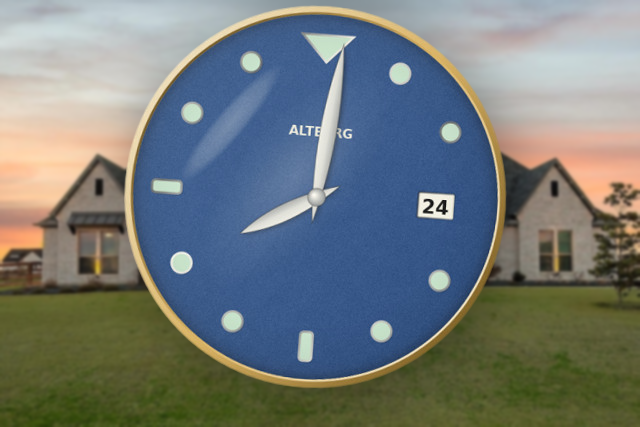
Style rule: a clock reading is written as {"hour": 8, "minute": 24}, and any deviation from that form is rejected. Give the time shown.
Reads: {"hour": 8, "minute": 1}
